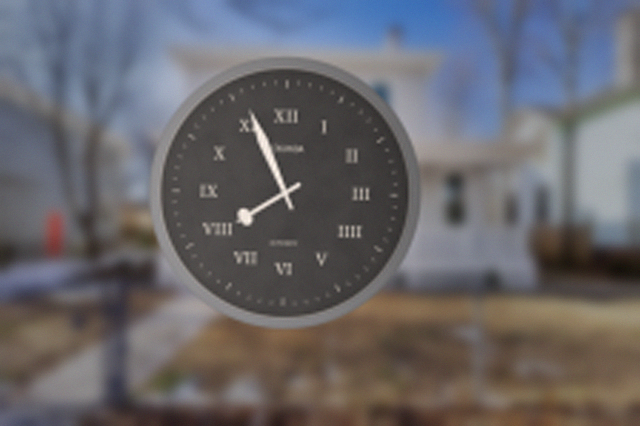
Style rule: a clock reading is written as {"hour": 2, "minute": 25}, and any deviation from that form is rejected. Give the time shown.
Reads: {"hour": 7, "minute": 56}
